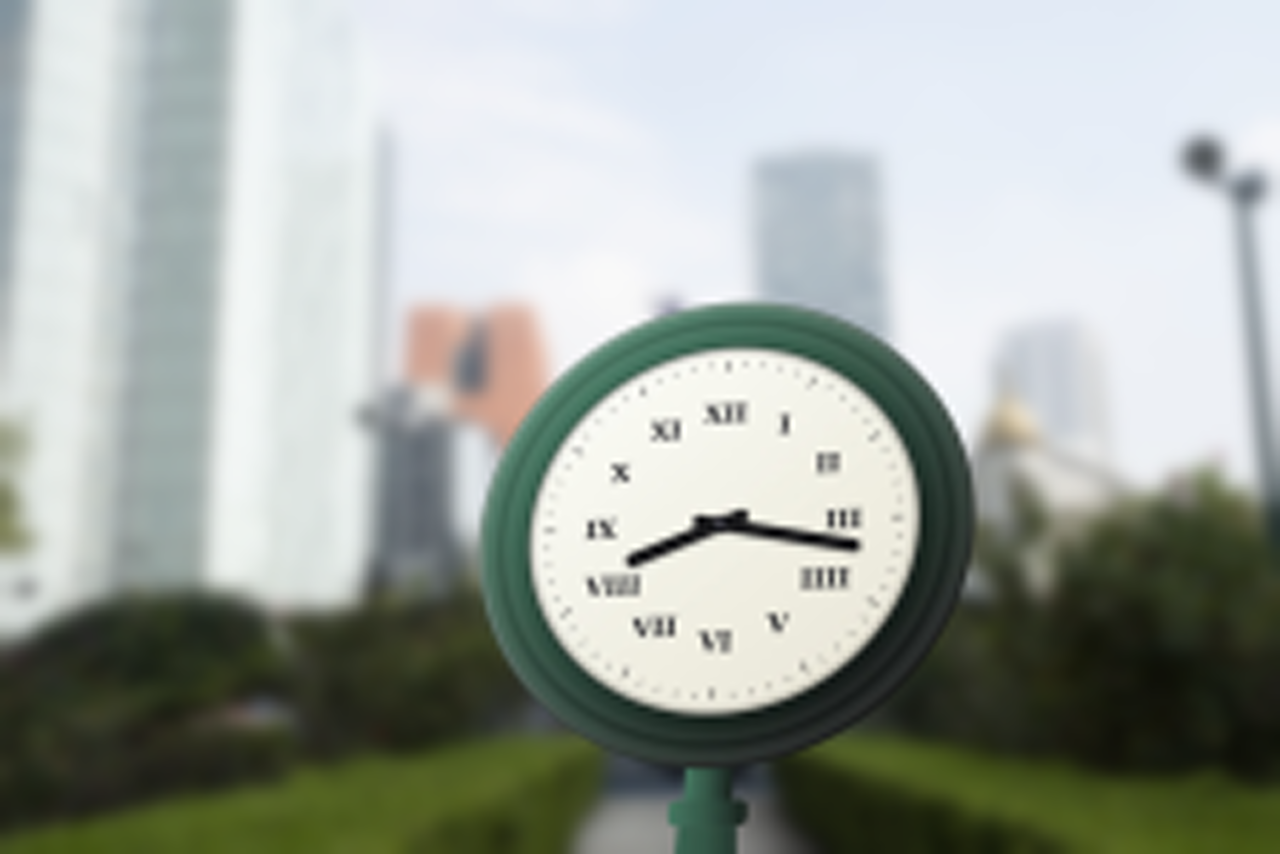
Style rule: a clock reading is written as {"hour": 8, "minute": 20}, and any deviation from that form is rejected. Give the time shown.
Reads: {"hour": 8, "minute": 17}
